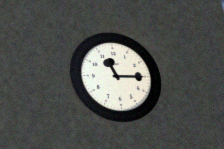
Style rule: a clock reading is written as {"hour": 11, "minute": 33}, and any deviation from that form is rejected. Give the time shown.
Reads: {"hour": 11, "minute": 15}
